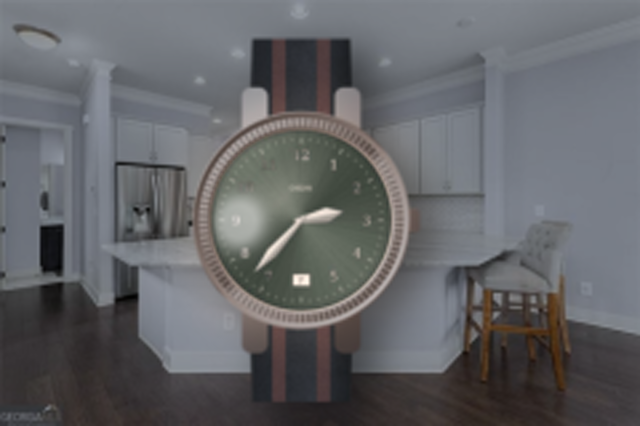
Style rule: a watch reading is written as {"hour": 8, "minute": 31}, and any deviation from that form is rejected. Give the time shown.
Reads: {"hour": 2, "minute": 37}
